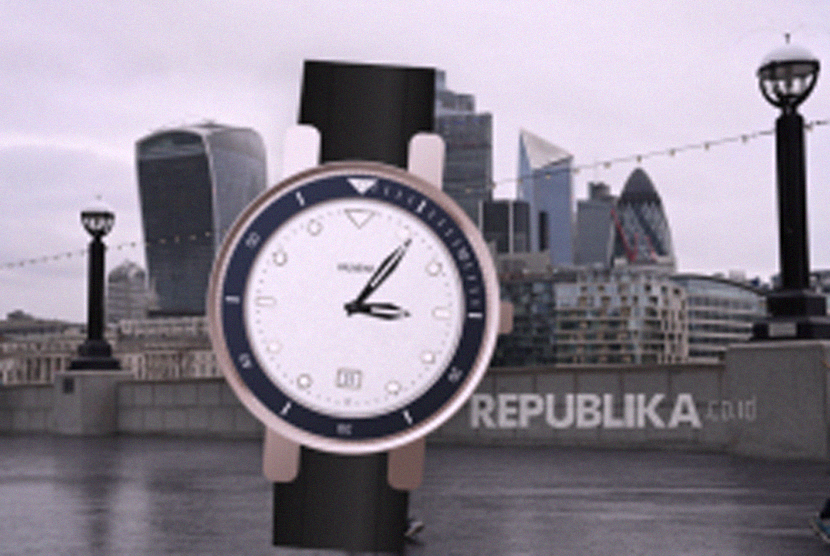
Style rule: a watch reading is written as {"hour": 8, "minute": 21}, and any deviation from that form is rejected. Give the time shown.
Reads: {"hour": 3, "minute": 6}
